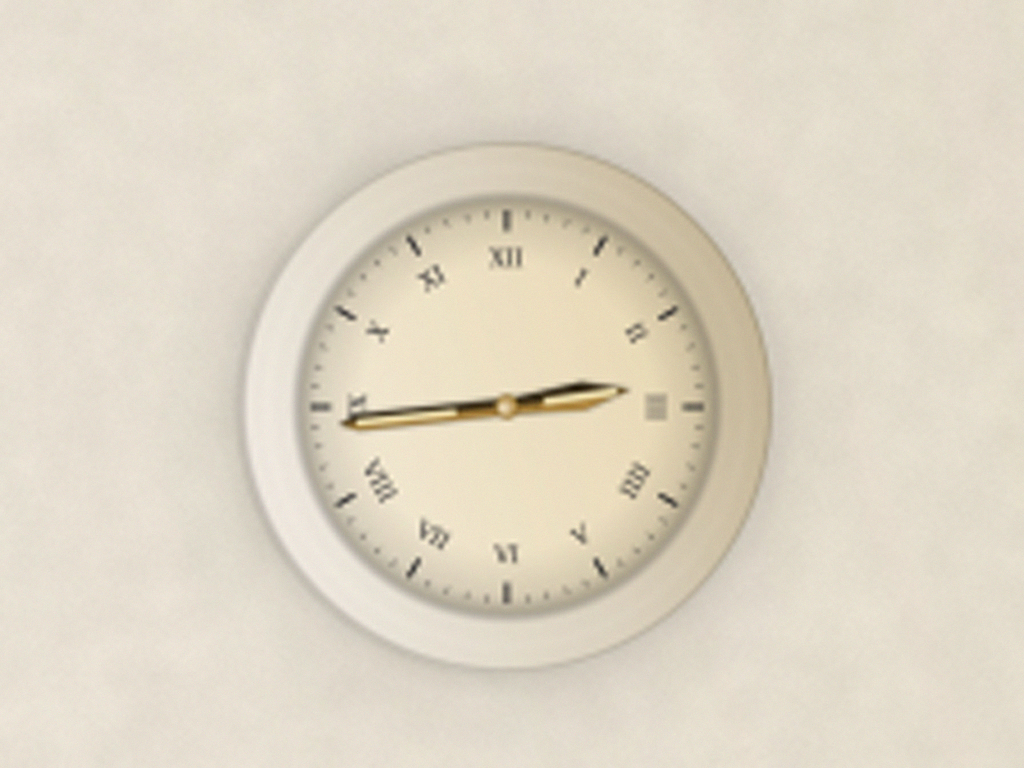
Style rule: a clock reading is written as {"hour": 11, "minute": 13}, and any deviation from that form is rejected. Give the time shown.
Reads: {"hour": 2, "minute": 44}
